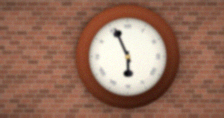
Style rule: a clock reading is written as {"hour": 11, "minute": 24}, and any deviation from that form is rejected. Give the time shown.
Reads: {"hour": 5, "minute": 56}
